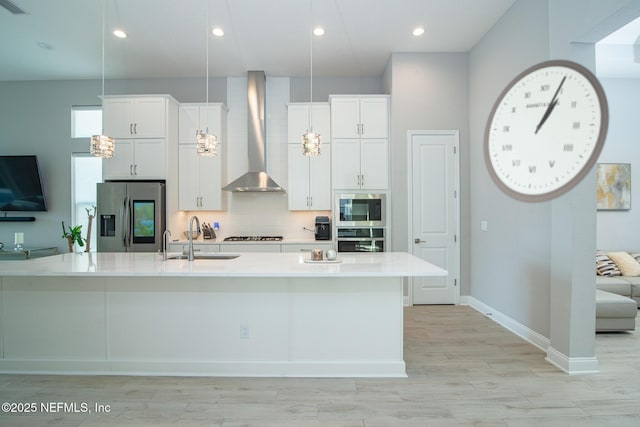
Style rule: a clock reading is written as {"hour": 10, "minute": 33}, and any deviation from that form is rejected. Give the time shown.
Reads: {"hour": 1, "minute": 4}
